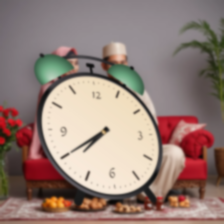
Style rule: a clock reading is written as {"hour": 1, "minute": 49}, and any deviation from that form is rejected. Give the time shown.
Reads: {"hour": 7, "minute": 40}
